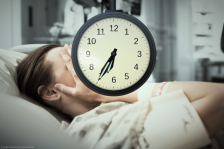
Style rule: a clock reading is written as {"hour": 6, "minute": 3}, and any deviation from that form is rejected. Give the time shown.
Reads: {"hour": 6, "minute": 35}
